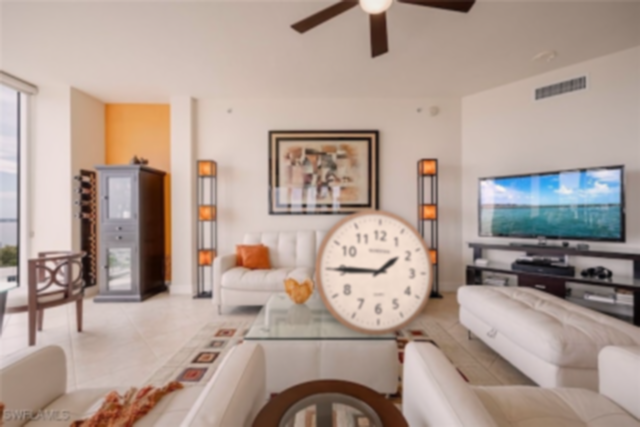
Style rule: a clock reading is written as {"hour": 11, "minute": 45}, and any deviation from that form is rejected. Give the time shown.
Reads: {"hour": 1, "minute": 45}
